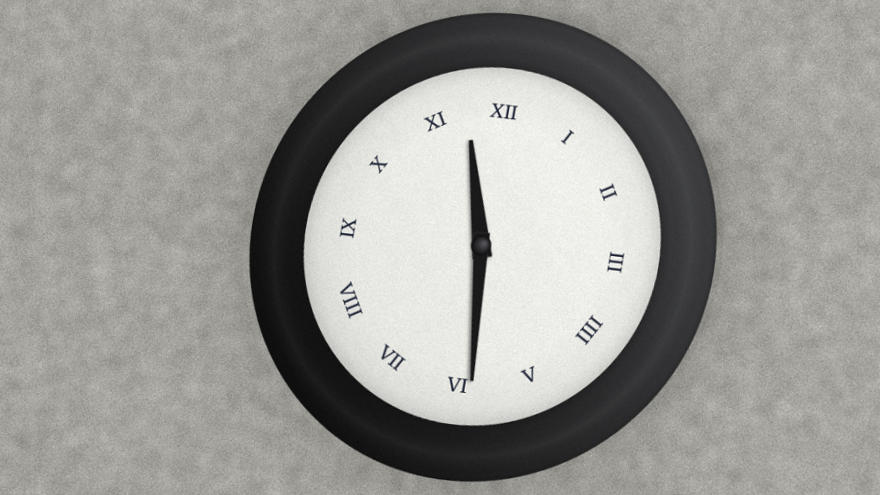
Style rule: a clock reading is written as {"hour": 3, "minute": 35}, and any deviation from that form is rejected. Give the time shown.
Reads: {"hour": 11, "minute": 29}
